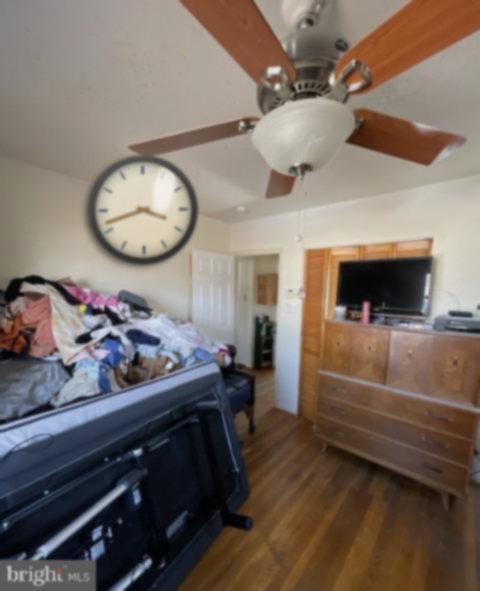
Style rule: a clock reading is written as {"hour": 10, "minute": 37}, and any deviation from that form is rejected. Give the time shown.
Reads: {"hour": 3, "minute": 42}
